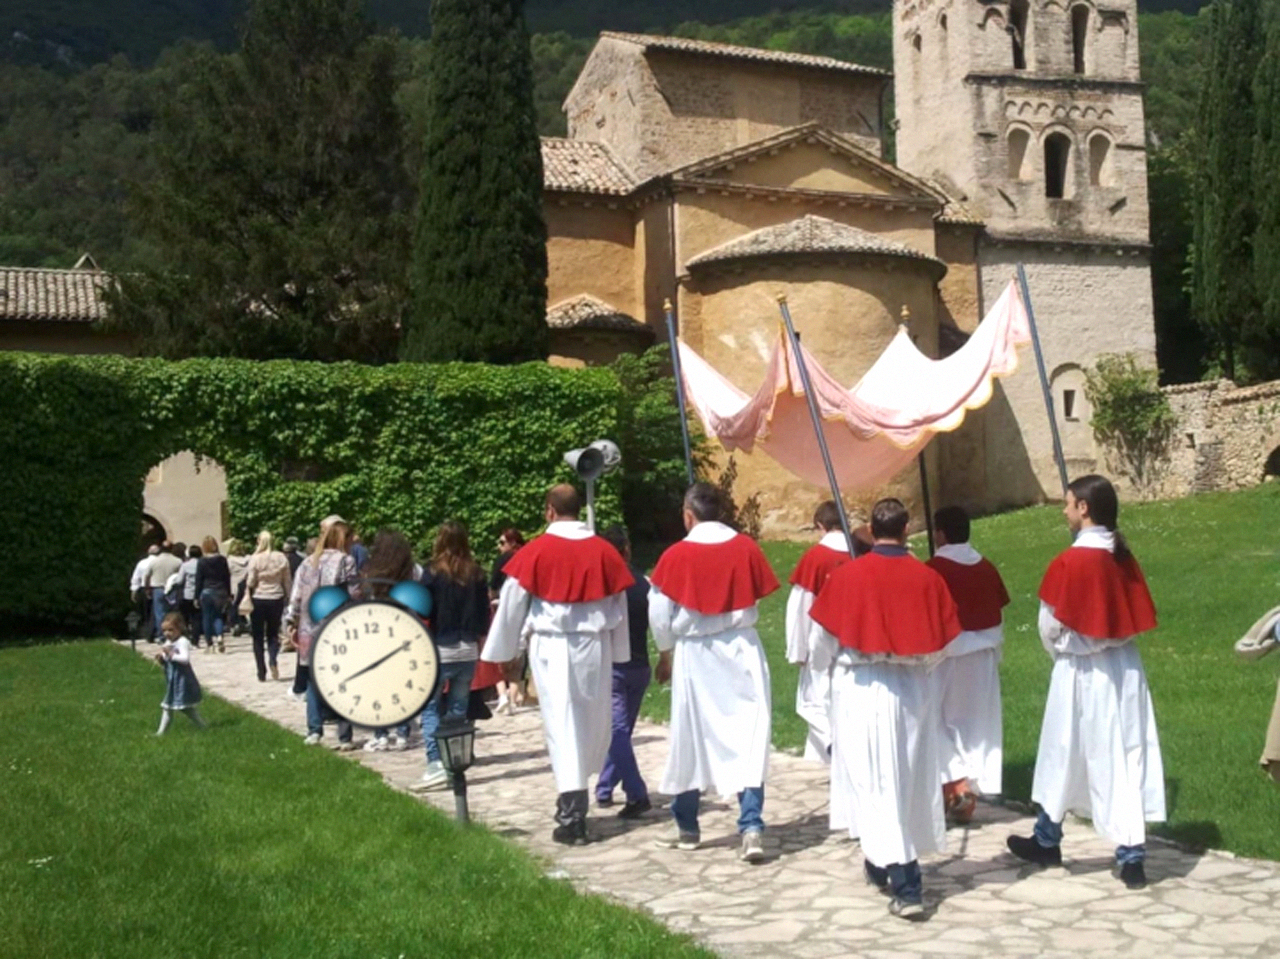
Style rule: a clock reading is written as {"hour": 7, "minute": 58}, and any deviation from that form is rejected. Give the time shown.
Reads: {"hour": 8, "minute": 10}
